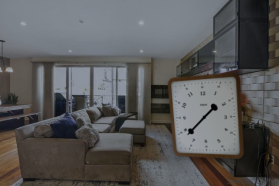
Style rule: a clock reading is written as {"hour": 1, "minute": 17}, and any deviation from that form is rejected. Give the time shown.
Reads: {"hour": 1, "minute": 38}
